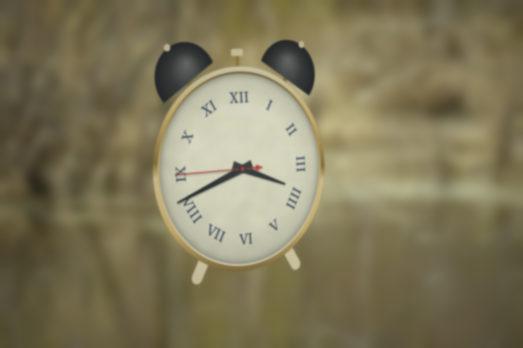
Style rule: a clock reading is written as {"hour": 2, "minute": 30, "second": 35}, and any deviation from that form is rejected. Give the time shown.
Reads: {"hour": 3, "minute": 41, "second": 45}
